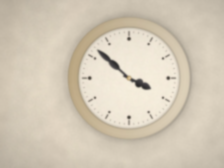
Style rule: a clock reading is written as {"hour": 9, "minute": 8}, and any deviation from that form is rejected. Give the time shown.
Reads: {"hour": 3, "minute": 52}
